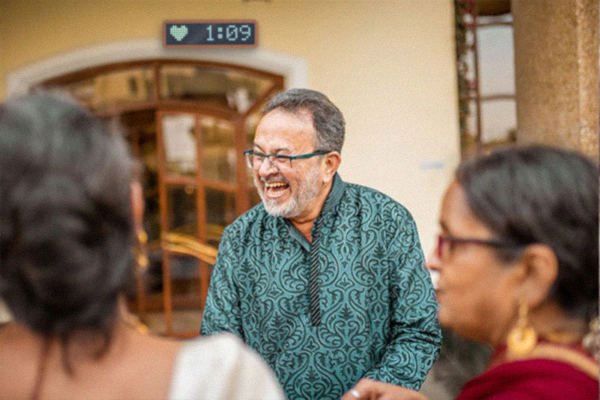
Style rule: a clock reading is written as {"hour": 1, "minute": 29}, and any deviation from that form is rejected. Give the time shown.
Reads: {"hour": 1, "minute": 9}
